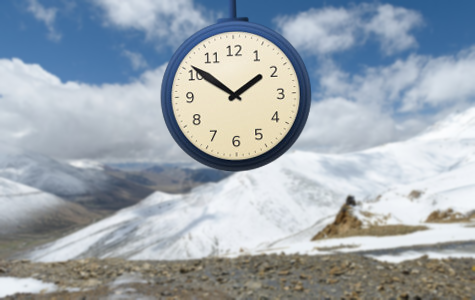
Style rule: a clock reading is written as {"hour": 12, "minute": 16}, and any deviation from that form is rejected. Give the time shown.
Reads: {"hour": 1, "minute": 51}
